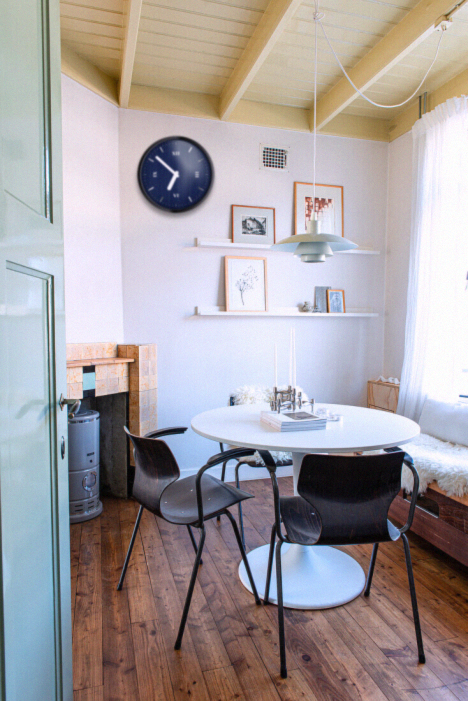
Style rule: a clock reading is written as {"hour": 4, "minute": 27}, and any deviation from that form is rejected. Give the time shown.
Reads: {"hour": 6, "minute": 52}
